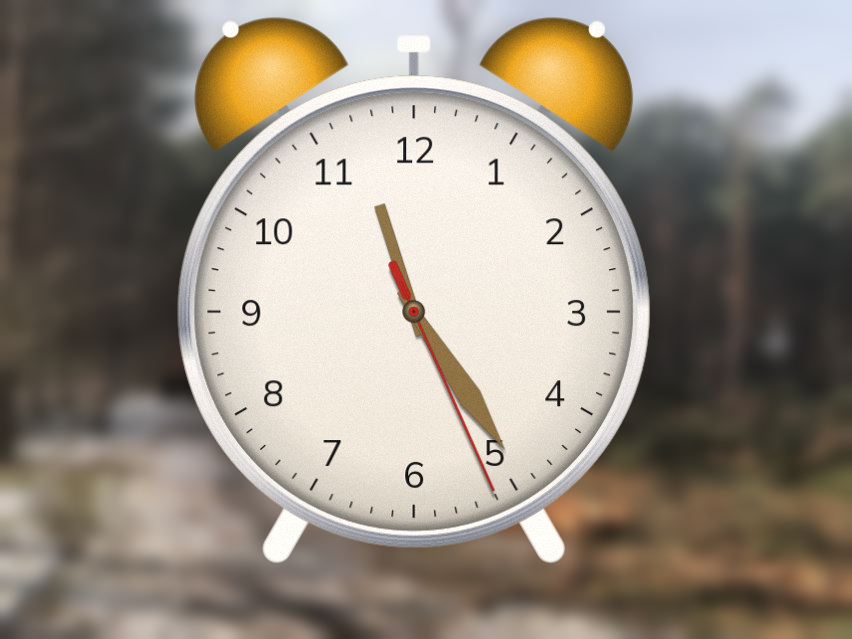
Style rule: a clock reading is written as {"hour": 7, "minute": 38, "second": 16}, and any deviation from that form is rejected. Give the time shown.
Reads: {"hour": 11, "minute": 24, "second": 26}
